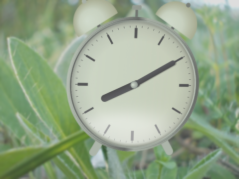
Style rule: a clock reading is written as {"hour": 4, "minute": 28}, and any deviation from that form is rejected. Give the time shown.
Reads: {"hour": 8, "minute": 10}
